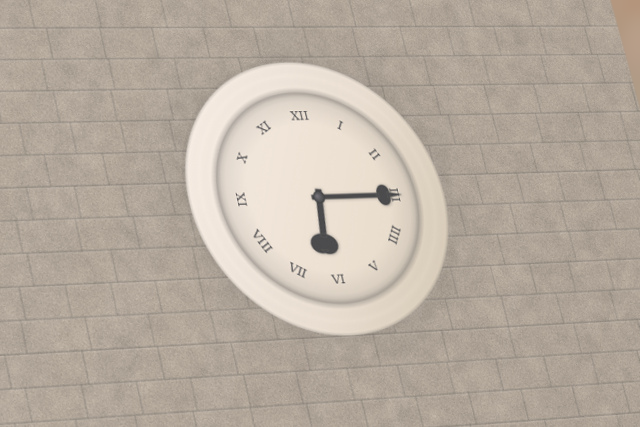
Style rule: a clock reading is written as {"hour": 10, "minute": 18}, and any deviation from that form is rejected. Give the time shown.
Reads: {"hour": 6, "minute": 15}
